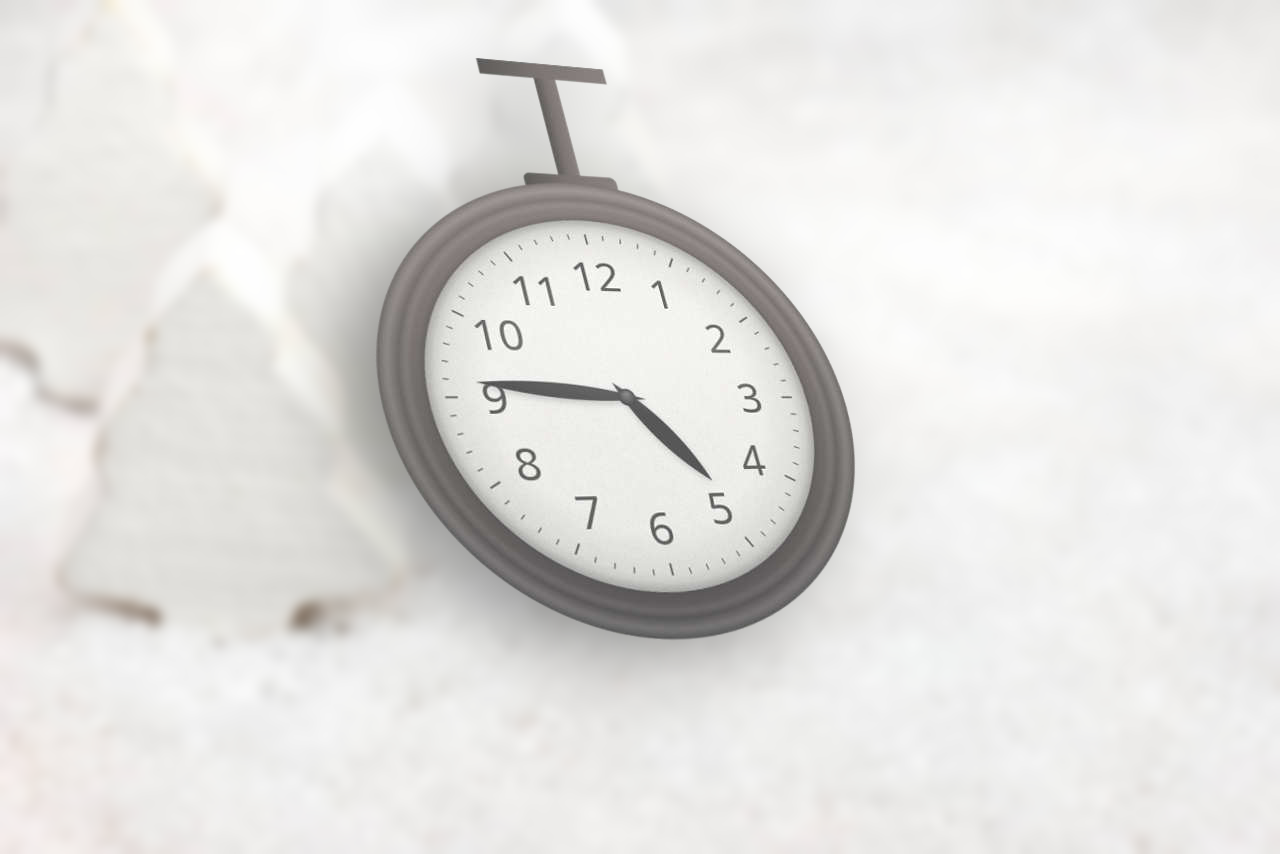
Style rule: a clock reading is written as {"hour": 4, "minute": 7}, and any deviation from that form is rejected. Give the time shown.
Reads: {"hour": 4, "minute": 46}
